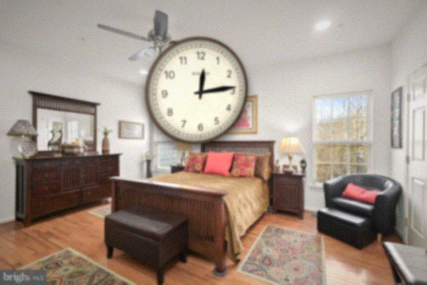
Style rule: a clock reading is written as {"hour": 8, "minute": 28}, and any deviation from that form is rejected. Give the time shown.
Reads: {"hour": 12, "minute": 14}
